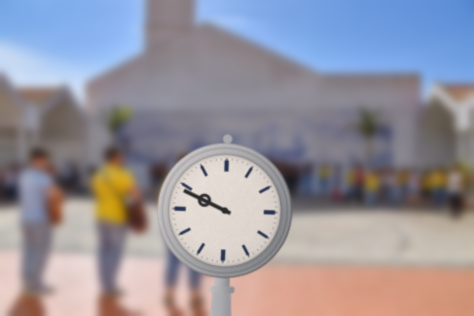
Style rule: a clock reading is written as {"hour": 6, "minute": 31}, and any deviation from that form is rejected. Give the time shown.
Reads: {"hour": 9, "minute": 49}
